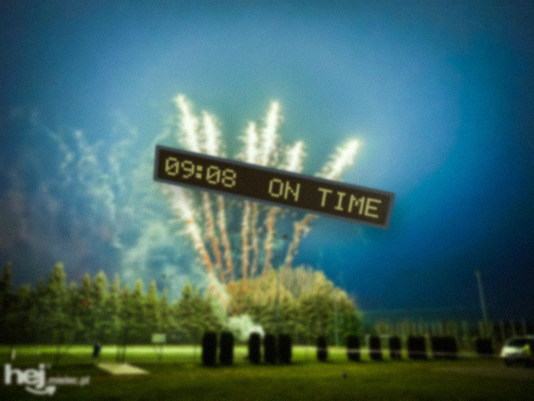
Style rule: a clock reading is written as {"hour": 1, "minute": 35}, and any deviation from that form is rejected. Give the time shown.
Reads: {"hour": 9, "minute": 8}
